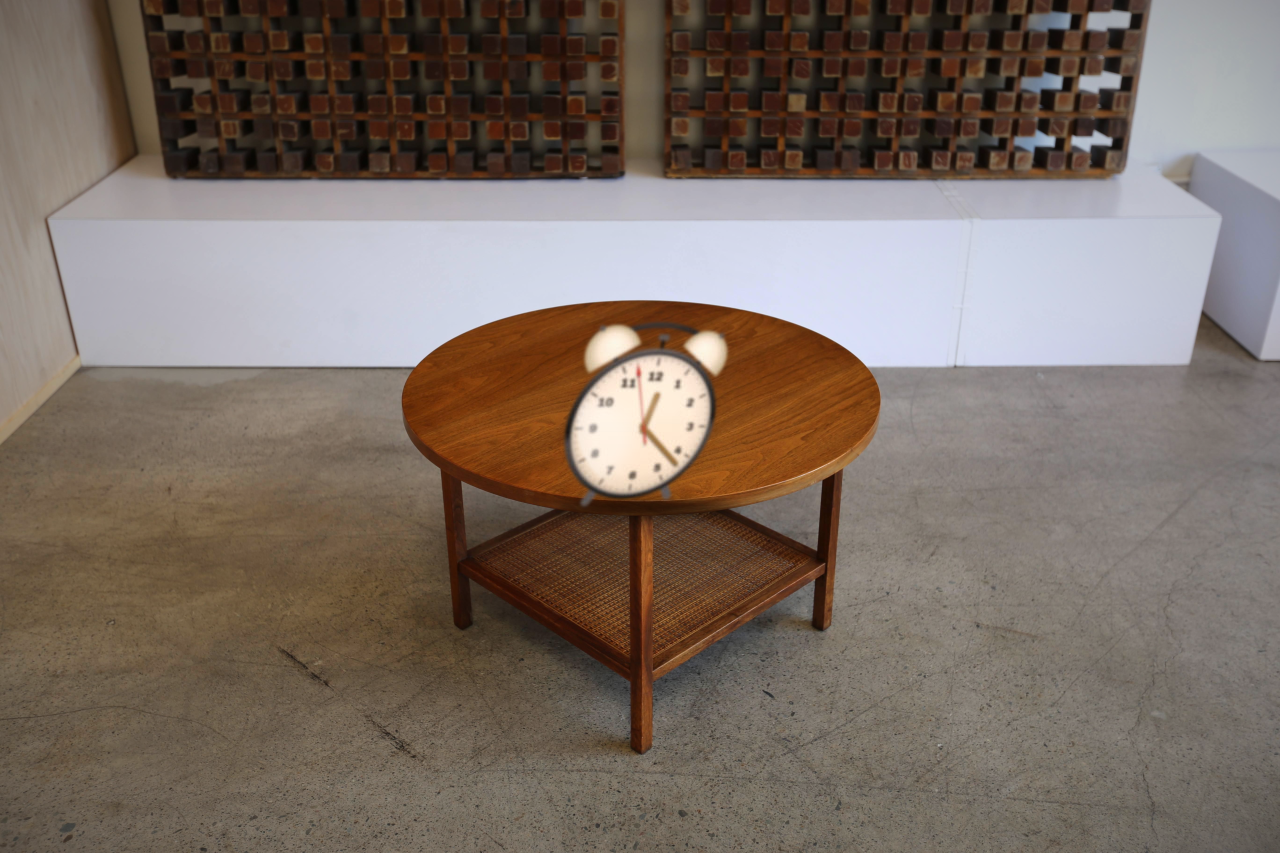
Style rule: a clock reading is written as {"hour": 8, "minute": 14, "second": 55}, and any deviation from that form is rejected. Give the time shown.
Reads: {"hour": 12, "minute": 21, "second": 57}
